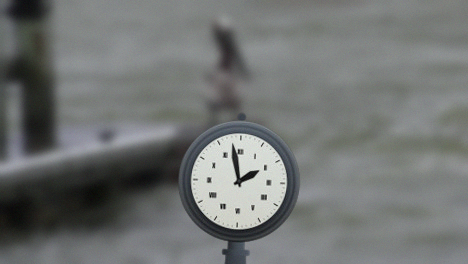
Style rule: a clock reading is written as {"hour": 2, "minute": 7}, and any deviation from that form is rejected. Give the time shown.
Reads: {"hour": 1, "minute": 58}
